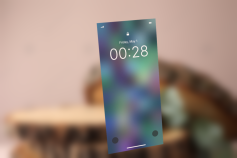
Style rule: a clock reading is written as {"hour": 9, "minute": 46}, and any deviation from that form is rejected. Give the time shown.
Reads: {"hour": 0, "minute": 28}
